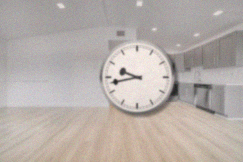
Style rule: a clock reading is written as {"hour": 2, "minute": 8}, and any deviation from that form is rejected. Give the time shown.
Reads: {"hour": 9, "minute": 43}
